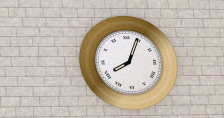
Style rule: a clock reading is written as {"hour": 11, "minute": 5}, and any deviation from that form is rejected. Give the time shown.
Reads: {"hour": 8, "minute": 4}
